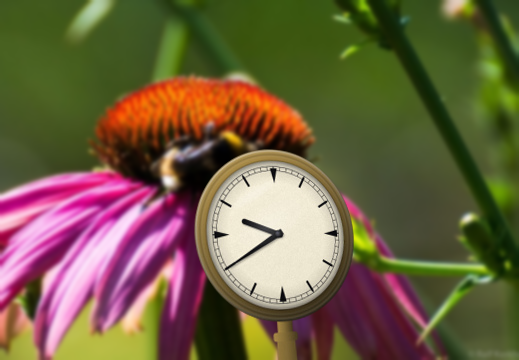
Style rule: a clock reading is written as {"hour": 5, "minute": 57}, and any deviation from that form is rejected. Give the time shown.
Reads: {"hour": 9, "minute": 40}
